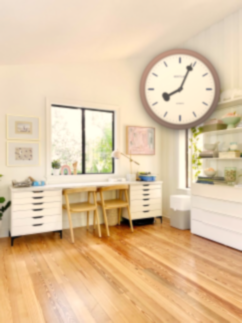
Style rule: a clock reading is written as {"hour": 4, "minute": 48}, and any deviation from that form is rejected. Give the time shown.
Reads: {"hour": 8, "minute": 4}
